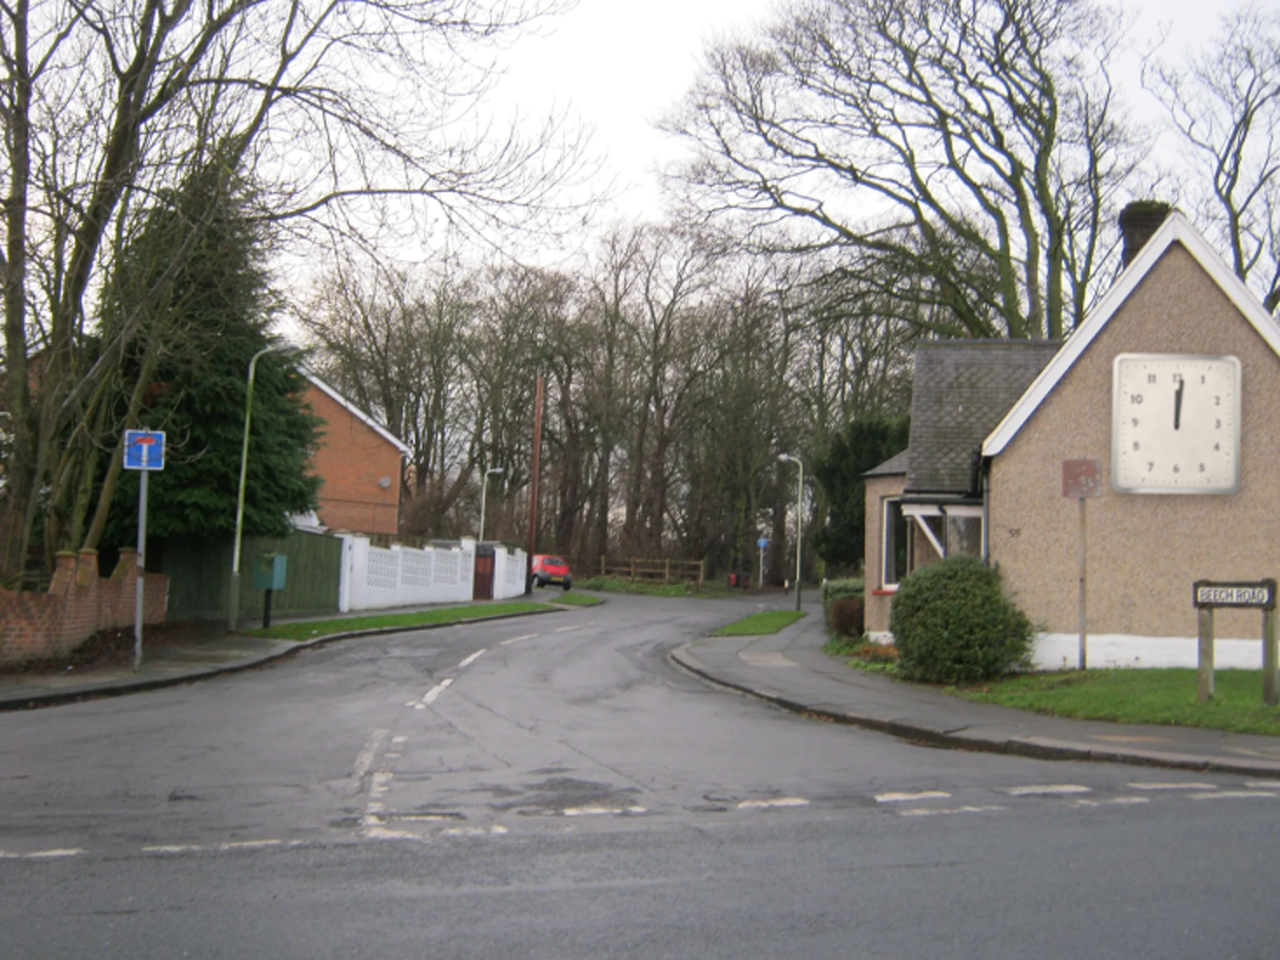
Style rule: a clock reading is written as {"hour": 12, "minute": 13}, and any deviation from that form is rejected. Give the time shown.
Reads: {"hour": 12, "minute": 1}
